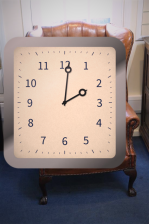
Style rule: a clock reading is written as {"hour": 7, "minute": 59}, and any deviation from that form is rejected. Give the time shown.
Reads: {"hour": 2, "minute": 1}
